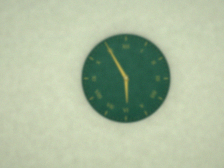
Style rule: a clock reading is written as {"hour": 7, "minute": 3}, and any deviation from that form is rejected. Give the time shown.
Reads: {"hour": 5, "minute": 55}
